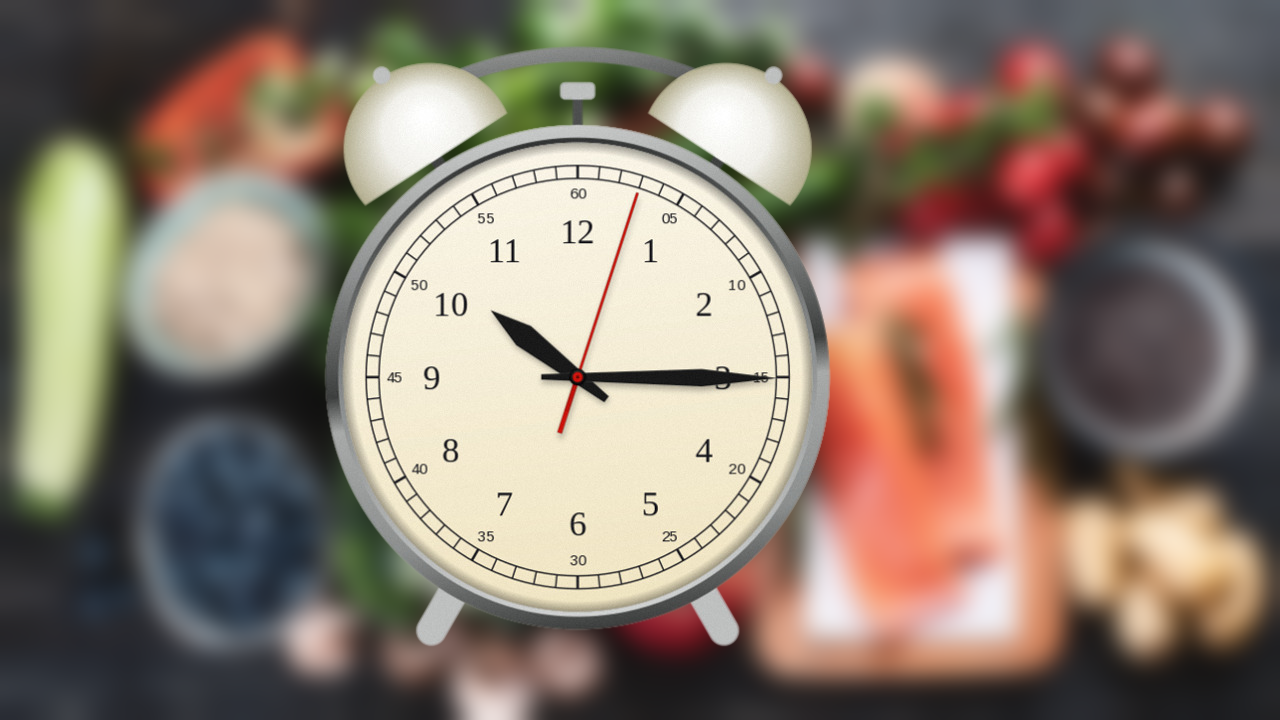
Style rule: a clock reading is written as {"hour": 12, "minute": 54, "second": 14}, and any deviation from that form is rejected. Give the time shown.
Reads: {"hour": 10, "minute": 15, "second": 3}
